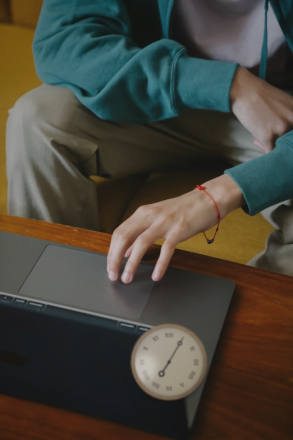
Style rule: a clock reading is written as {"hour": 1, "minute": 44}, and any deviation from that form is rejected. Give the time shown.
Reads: {"hour": 7, "minute": 5}
